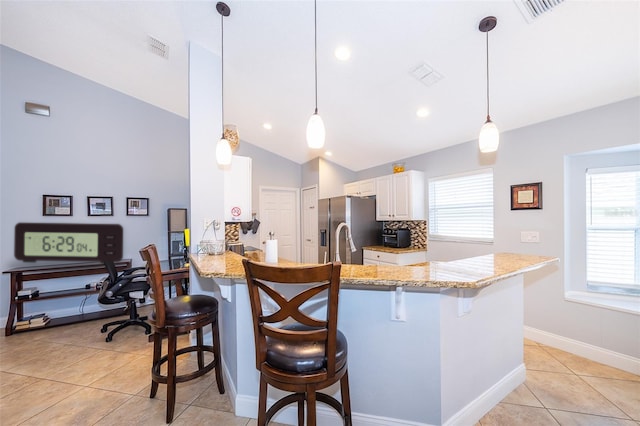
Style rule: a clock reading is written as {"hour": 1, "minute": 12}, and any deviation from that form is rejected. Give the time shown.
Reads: {"hour": 6, "minute": 29}
